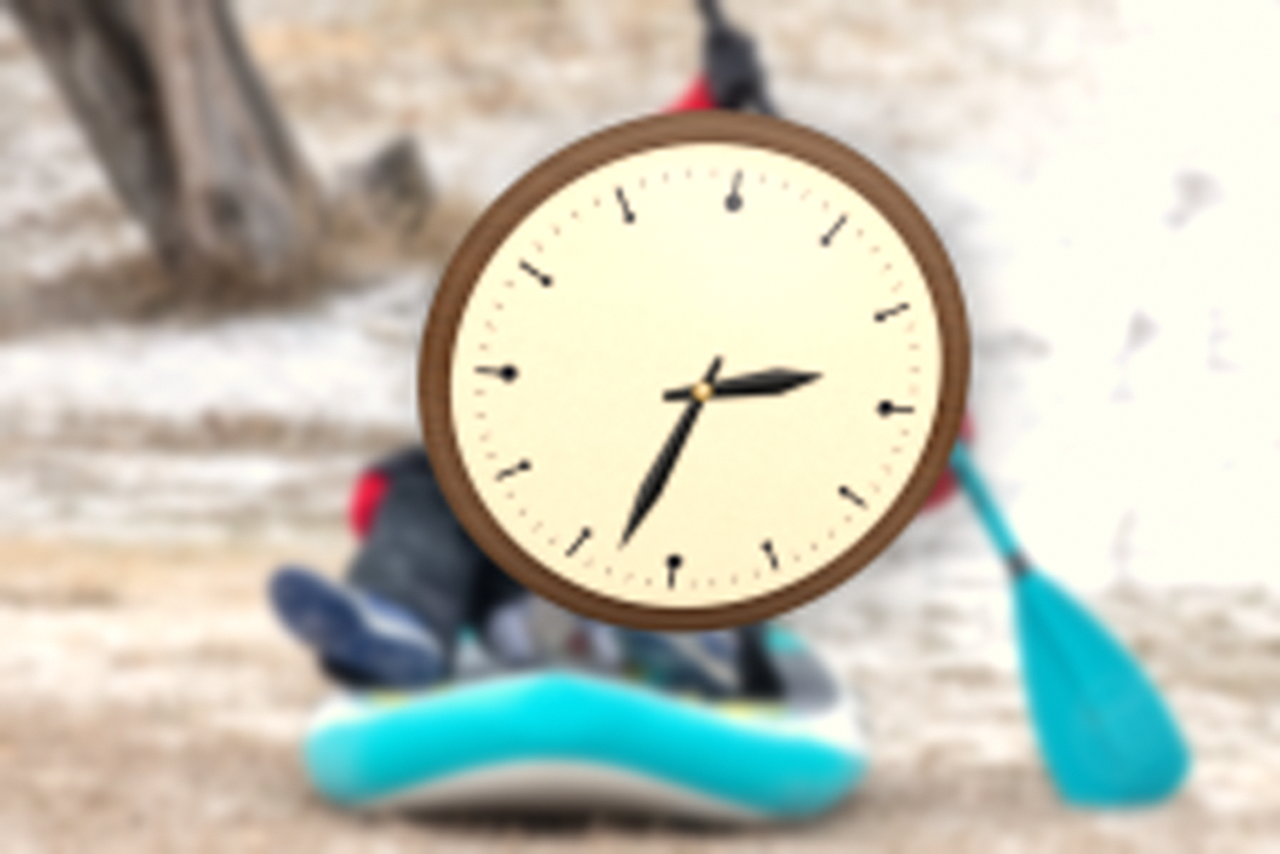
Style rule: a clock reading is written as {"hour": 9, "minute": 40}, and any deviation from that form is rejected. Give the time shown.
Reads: {"hour": 2, "minute": 33}
